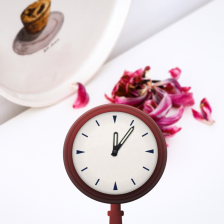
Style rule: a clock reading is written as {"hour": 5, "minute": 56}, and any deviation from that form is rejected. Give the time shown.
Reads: {"hour": 12, "minute": 6}
